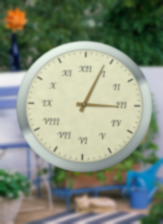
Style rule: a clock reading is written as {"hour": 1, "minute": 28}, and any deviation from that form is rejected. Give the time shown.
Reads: {"hour": 3, "minute": 4}
